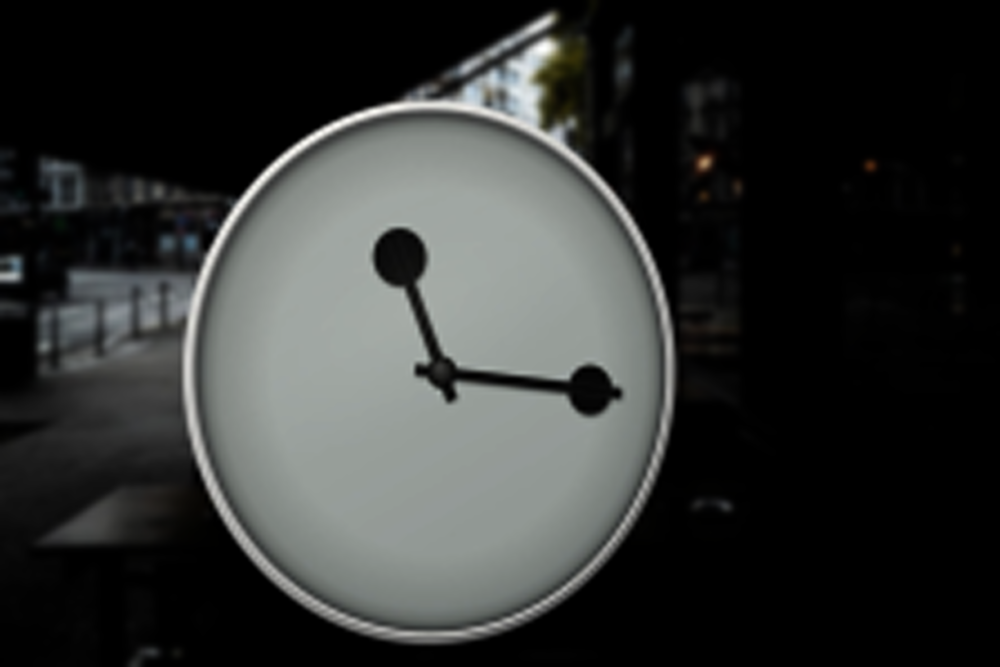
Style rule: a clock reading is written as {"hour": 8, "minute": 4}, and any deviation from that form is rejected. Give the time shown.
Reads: {"hour": 11, "minute": 16}
